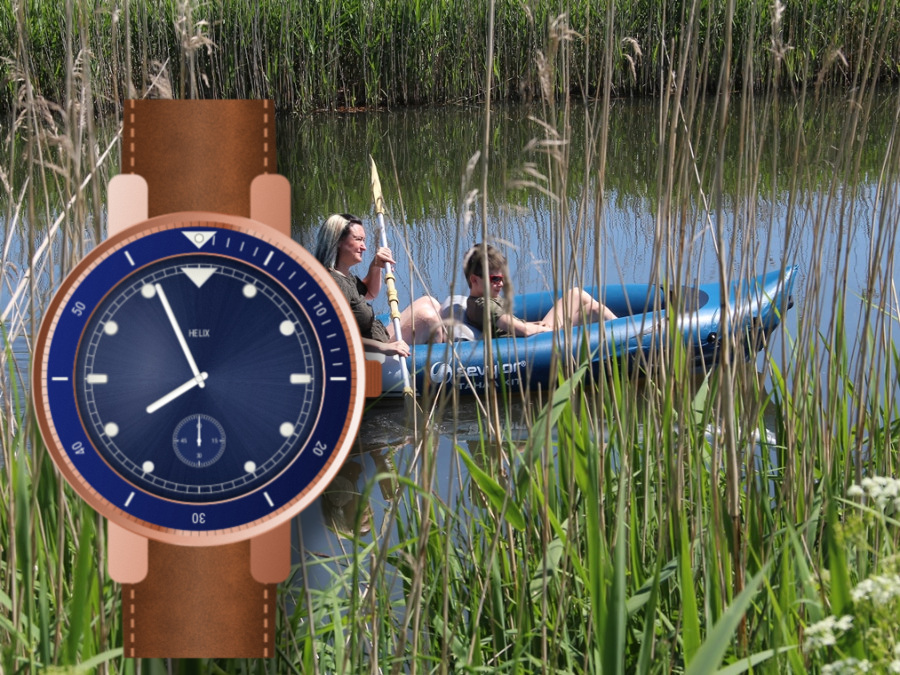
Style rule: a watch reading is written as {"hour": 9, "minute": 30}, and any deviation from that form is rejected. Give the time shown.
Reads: {"hour": 7, "minute": 56}
